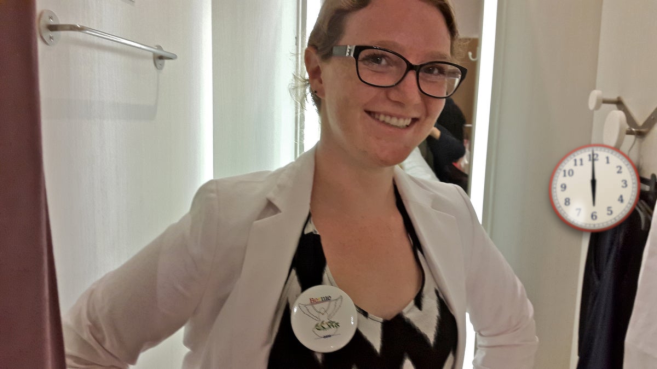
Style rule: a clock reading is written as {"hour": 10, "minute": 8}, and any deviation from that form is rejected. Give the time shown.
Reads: {"hour": 6, "minute": 0}
